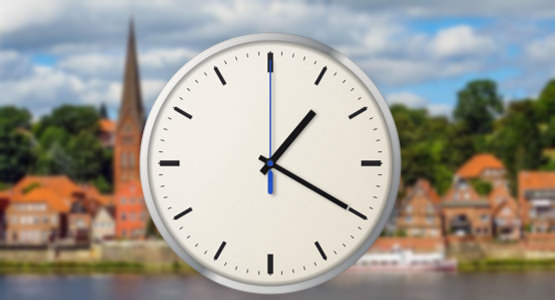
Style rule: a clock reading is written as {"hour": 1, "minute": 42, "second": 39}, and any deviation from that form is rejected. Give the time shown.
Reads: {"hour": 1, "minute": 20, "second": 0}
